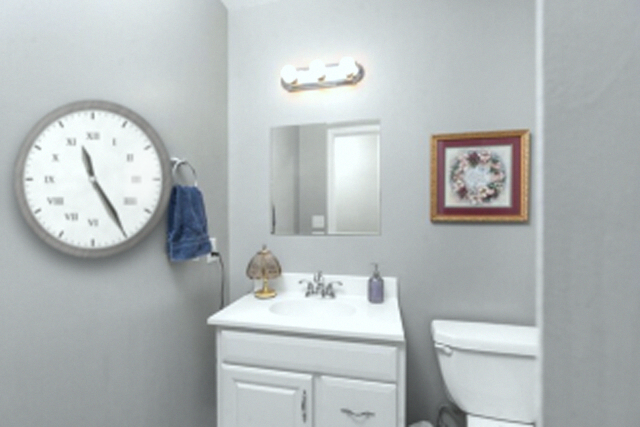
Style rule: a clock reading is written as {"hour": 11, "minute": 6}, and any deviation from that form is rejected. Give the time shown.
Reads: {"hour": 11, "minute": 25}
